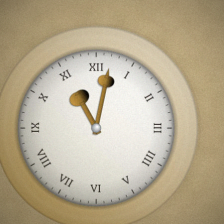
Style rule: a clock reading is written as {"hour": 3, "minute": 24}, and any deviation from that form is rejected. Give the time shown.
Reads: {"hour": 11, "minute": 2}
